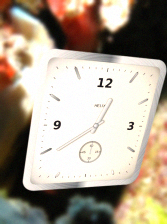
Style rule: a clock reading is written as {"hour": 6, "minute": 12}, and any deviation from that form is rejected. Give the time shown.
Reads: {"hour": 12, "minute": 39}
